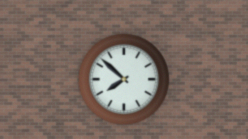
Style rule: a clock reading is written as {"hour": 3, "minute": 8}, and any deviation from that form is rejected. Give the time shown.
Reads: {"hour": 7, "minute": 52}
